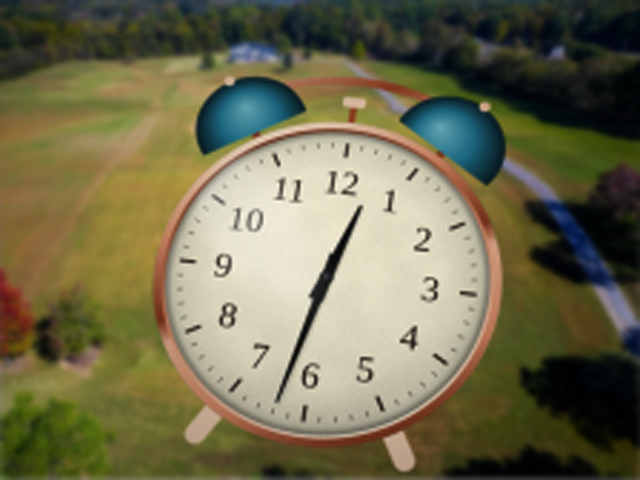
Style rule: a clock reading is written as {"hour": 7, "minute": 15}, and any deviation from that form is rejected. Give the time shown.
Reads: {"hour": 12, "minute": 32}
